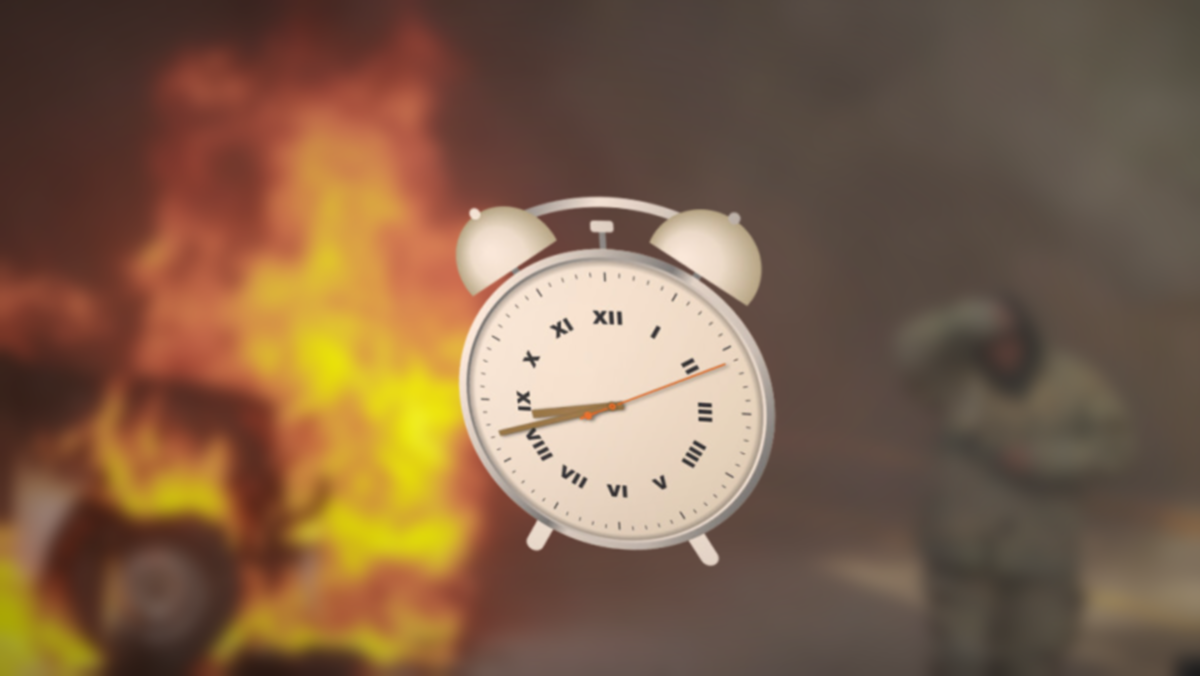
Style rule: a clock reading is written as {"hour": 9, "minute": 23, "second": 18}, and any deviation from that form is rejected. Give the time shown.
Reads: {"hour": 8, "minute": 42, "second": 11}
